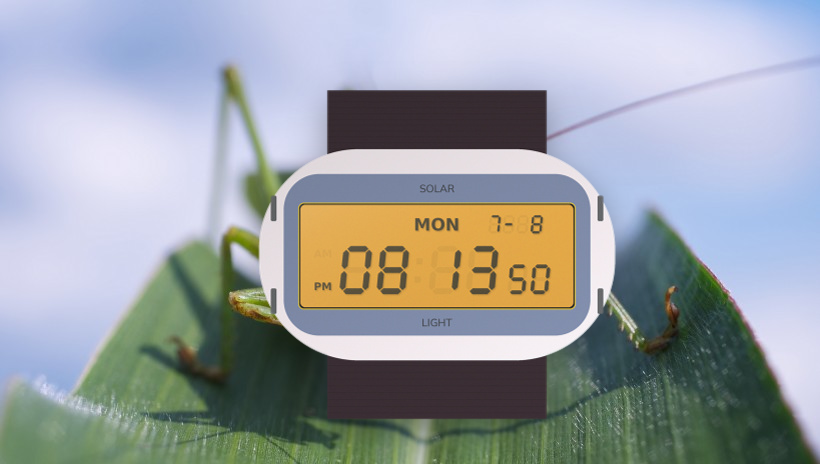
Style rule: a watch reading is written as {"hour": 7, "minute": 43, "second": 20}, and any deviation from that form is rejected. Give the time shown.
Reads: {"hour": 8, "minute": 13, "second": 50}
